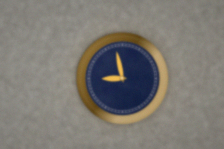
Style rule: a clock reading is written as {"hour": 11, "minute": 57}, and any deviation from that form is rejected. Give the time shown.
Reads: {"hour": 8, "minute": 58}
